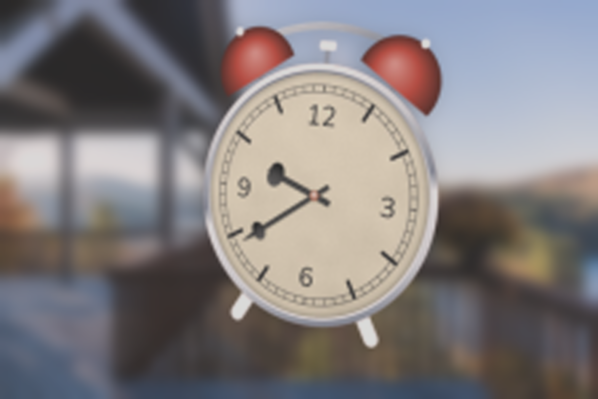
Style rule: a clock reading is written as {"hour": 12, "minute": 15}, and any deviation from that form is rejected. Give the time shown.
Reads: {"hour": 9, "minute": 39}
